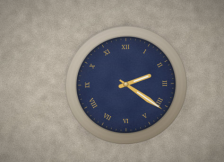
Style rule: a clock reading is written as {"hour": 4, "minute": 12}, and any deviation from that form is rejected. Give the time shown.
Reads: {"hour": 2, "minute": 21}
